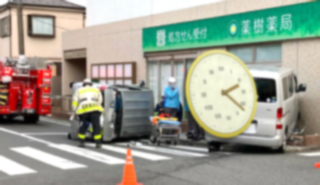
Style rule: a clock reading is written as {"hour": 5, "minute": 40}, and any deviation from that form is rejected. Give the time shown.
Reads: {"hour": 2, "minute": 22}
